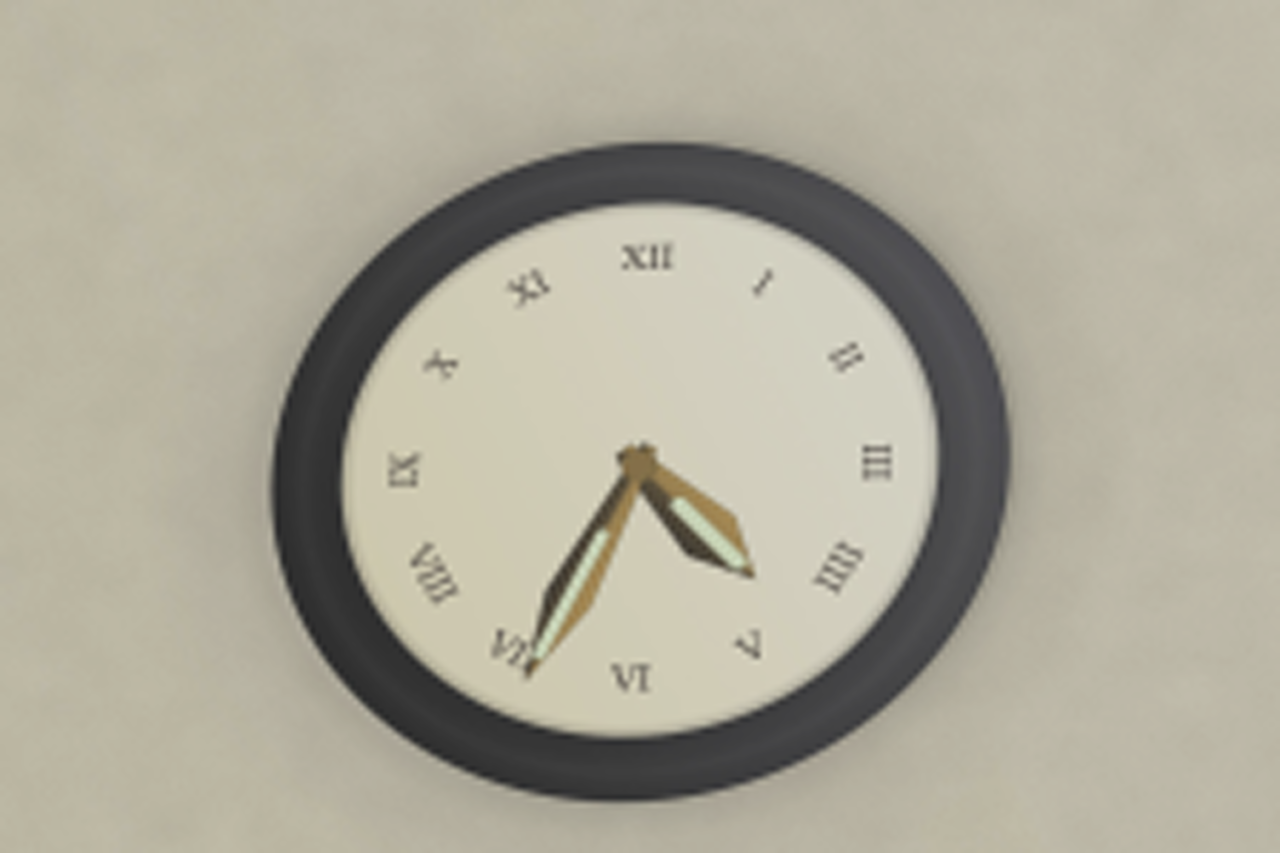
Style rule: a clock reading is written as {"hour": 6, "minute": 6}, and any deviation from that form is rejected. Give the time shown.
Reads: {"hour": 4, "minute": 34}
